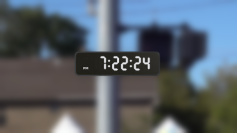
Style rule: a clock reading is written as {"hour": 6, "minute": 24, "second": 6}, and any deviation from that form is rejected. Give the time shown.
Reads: {"hour": 7, "minute": 22, "second": 24}
